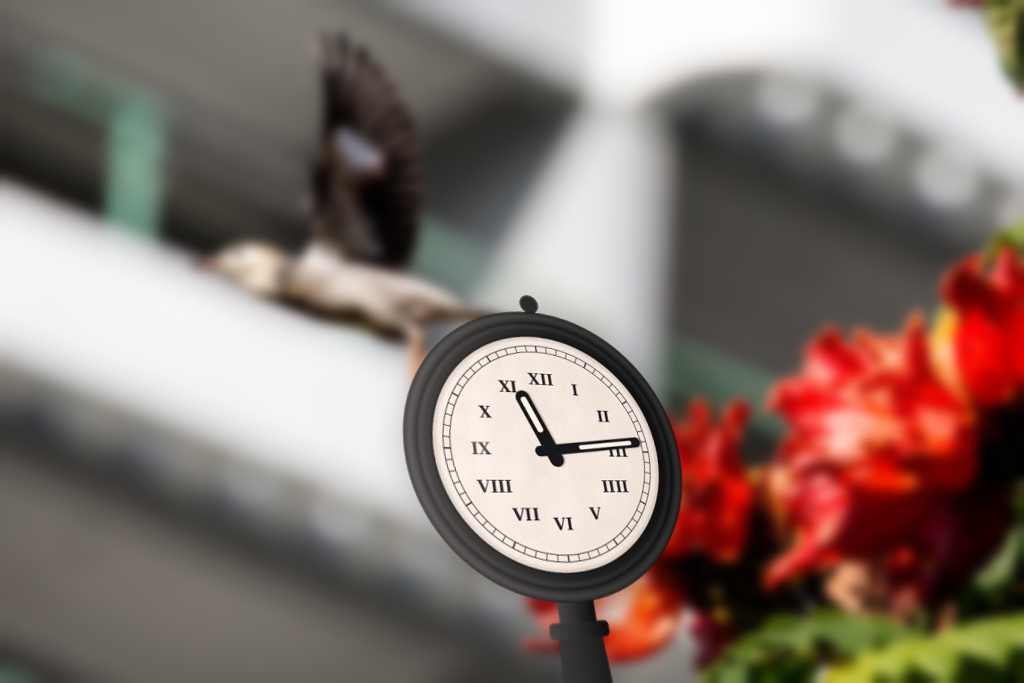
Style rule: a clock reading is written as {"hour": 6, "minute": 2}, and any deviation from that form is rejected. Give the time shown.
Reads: {"hour": 11, "minute": 14}
